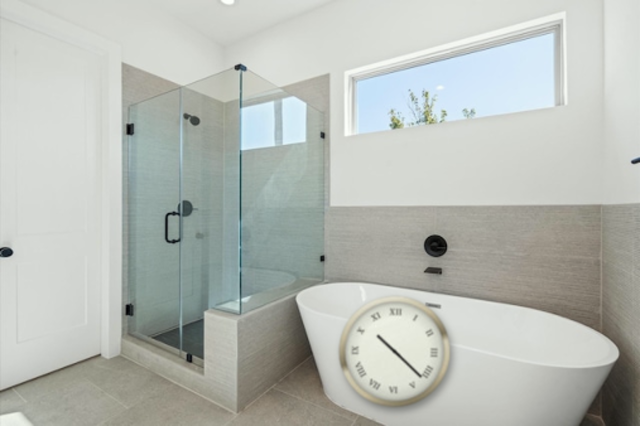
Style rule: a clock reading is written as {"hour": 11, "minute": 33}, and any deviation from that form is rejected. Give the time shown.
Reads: {"hour": 10, "minute": 22}
